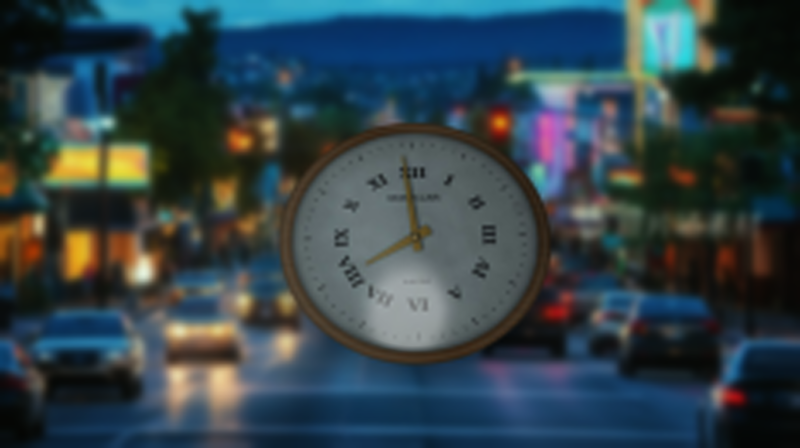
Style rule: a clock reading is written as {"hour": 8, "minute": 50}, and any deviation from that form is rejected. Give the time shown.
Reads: {"hour": 7, "minute": 59}
